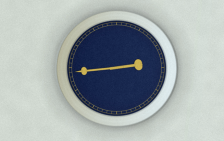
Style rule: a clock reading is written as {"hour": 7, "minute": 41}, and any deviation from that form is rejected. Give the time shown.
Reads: {"hour": 2, "minute": 44}
